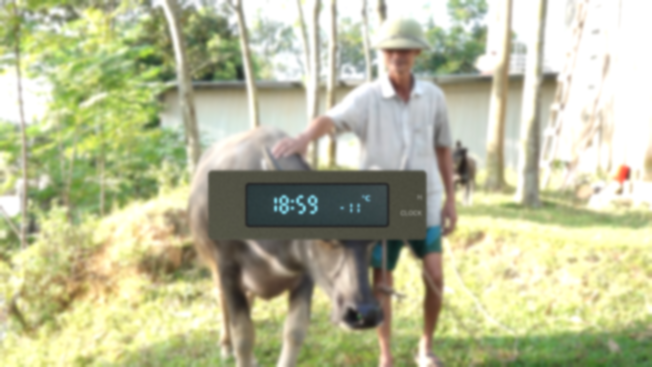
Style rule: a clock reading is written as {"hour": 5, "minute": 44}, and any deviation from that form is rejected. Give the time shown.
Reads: {"hour": 18, "minute": 59}
